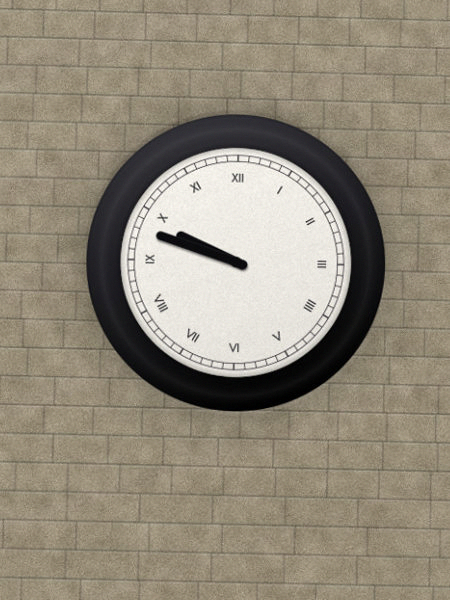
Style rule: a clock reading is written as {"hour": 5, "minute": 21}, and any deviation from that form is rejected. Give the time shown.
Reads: {"hour": 9, "minute": 48}
